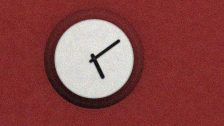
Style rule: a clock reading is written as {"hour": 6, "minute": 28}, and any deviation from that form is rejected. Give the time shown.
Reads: {"hour": 5, "minute": 9}
